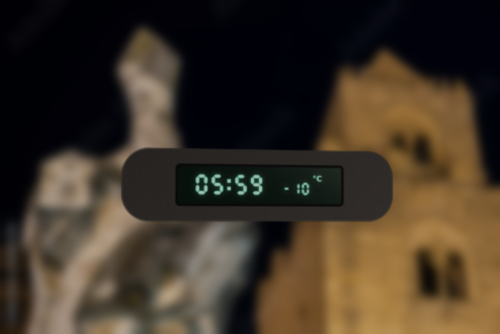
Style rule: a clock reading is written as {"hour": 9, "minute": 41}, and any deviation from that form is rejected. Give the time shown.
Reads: {"hour": 5, "minute": 59}
